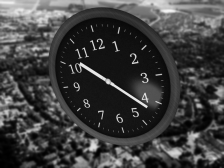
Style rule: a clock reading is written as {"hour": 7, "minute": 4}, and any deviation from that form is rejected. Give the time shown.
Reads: {"hour": 10, "minute": 22}
